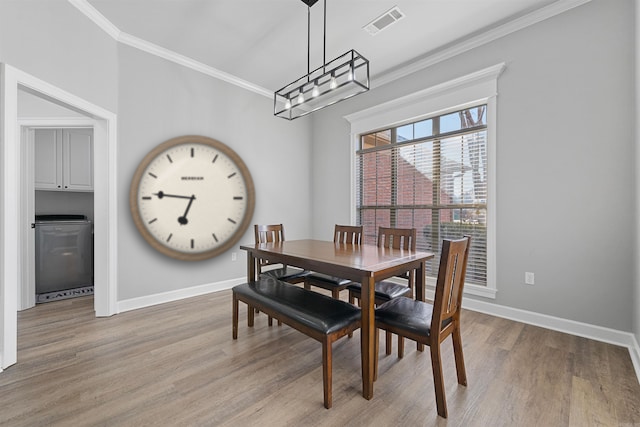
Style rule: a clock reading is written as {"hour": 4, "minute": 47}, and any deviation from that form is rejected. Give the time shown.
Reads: {"hour": 6, "minute": 46}
